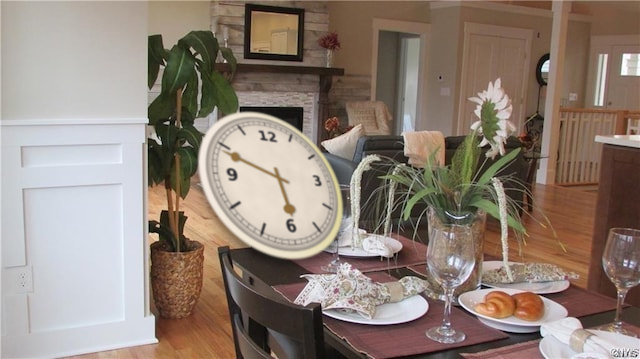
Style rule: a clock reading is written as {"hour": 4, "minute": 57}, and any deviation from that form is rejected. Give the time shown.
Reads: {"hour": 5, "minute": 49}
